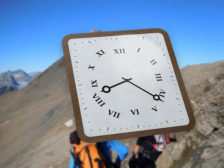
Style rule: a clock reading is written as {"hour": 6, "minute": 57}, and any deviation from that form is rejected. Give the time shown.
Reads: {"hour": 8, "minute": 22}
